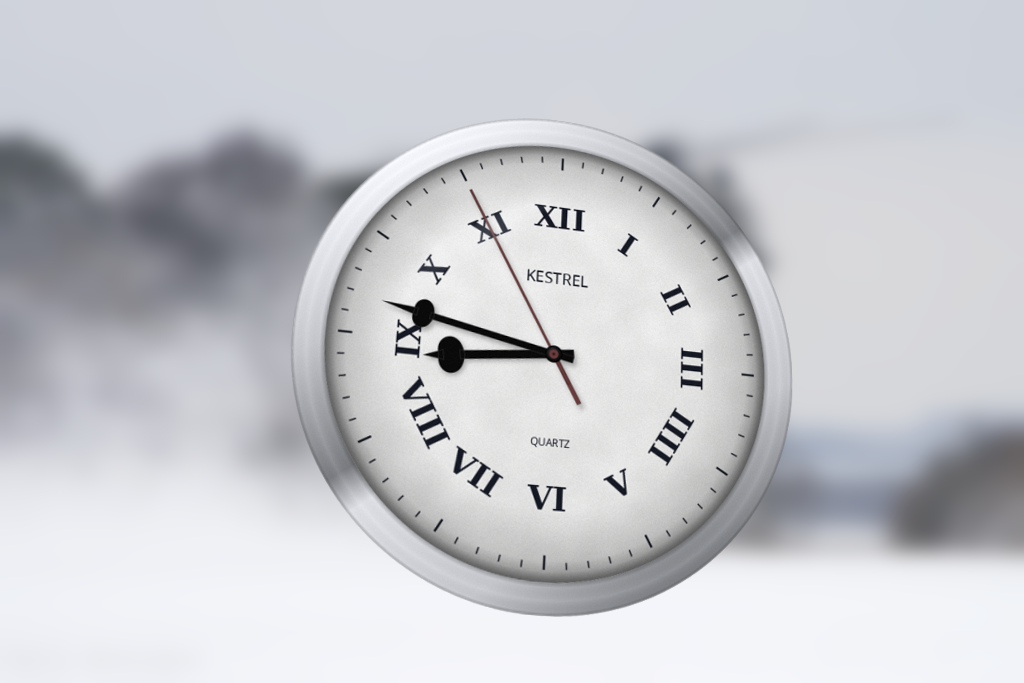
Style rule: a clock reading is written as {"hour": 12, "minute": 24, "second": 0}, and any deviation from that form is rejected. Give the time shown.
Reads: {"hour": 8, "minute": 46, "second": 55}
